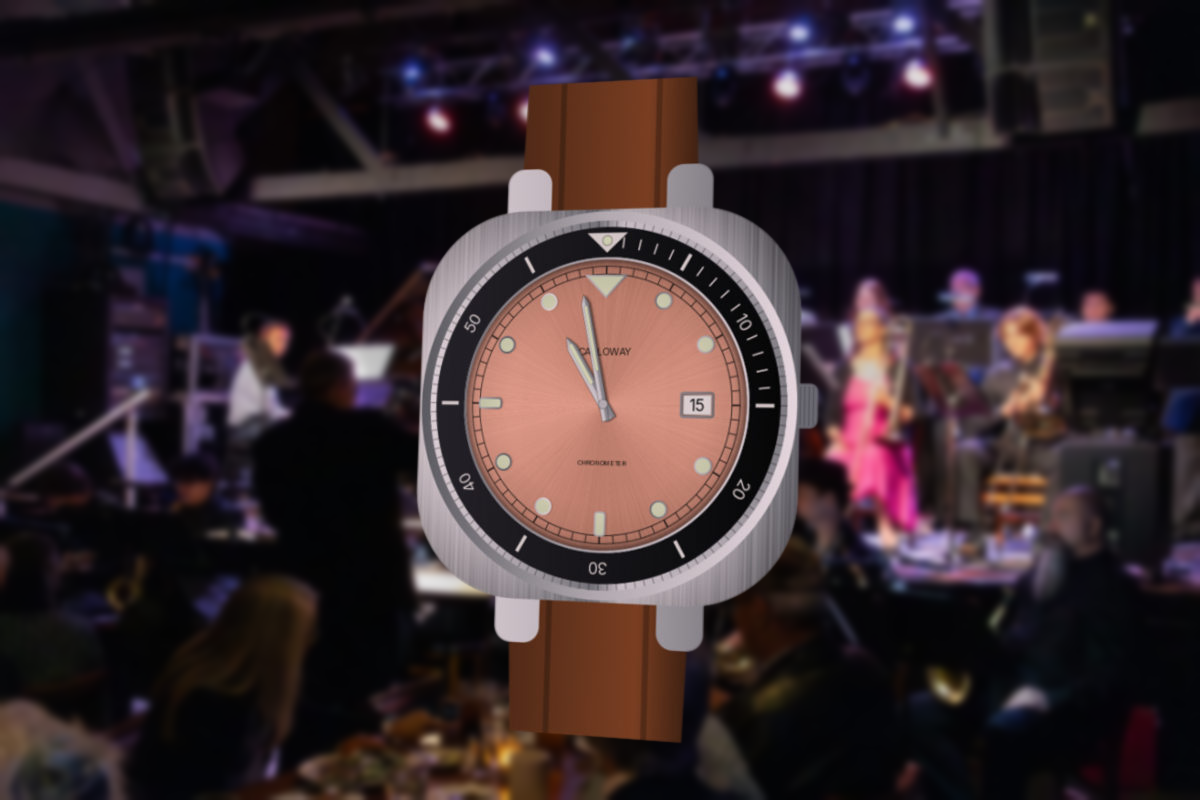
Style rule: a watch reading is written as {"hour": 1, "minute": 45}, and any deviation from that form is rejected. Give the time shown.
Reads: {"hour": 10, "minute": 58}
